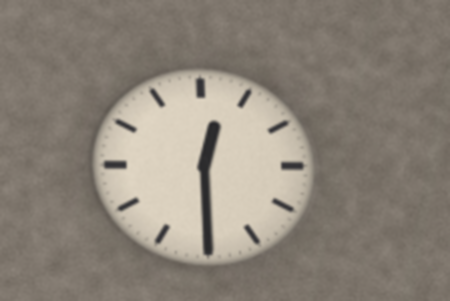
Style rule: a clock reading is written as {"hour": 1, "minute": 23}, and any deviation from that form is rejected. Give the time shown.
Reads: {"hour": 12, "minute": 30}
